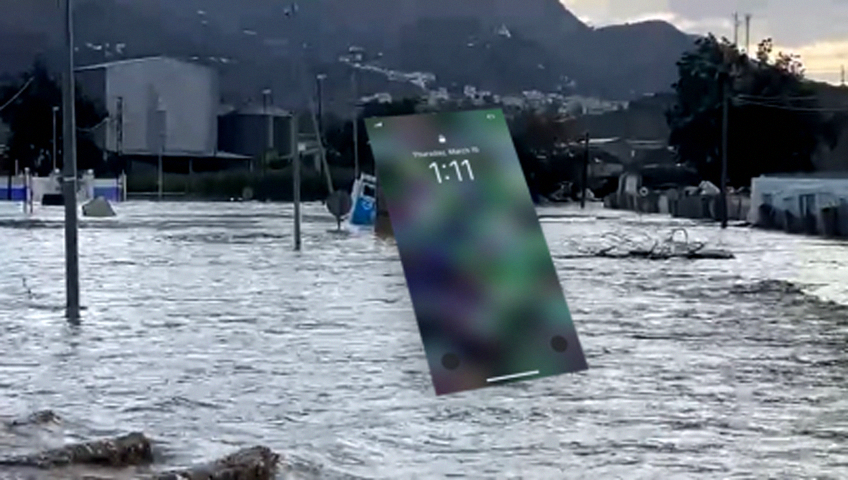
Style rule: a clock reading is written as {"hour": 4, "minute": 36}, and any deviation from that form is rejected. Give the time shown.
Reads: {"hour": 1, "minute": 11}
